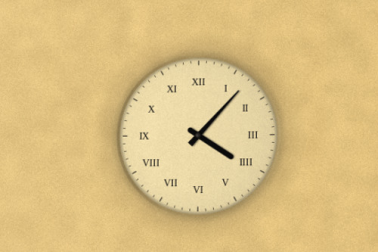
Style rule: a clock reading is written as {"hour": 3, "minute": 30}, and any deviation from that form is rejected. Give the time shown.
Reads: {"hour": 4, "minute": 7}
